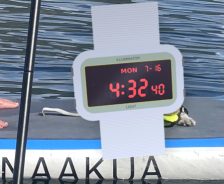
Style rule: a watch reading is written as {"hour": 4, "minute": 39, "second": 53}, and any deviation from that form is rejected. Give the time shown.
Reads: {"hour": 4, "minute": 32, "second": 40}
